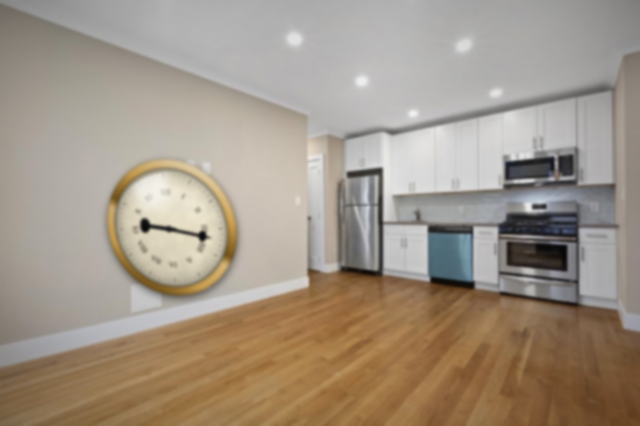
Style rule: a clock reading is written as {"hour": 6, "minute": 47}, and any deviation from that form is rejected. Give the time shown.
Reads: {"hour": 9, "minute": 17}
